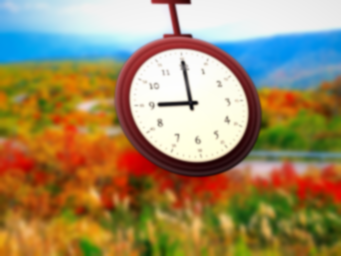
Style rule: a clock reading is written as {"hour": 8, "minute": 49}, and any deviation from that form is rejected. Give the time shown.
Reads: {"hour": 9, "minute": 0}
